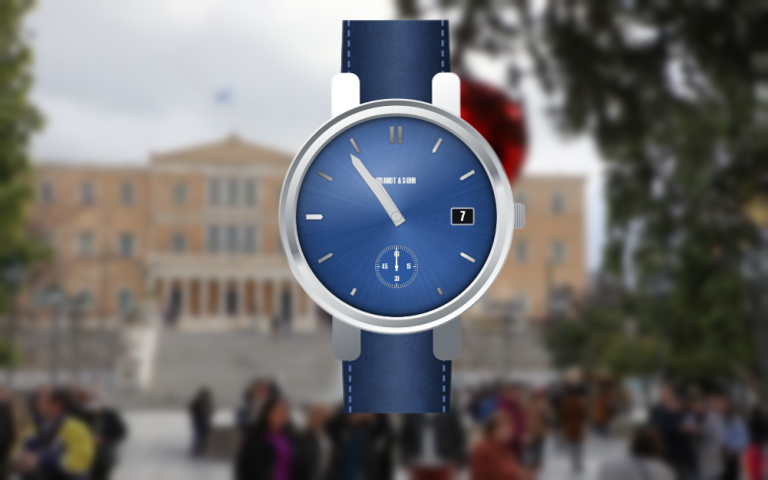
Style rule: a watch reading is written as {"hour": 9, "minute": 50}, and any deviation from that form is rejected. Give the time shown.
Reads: {"hour": 10, "minute": 54}
